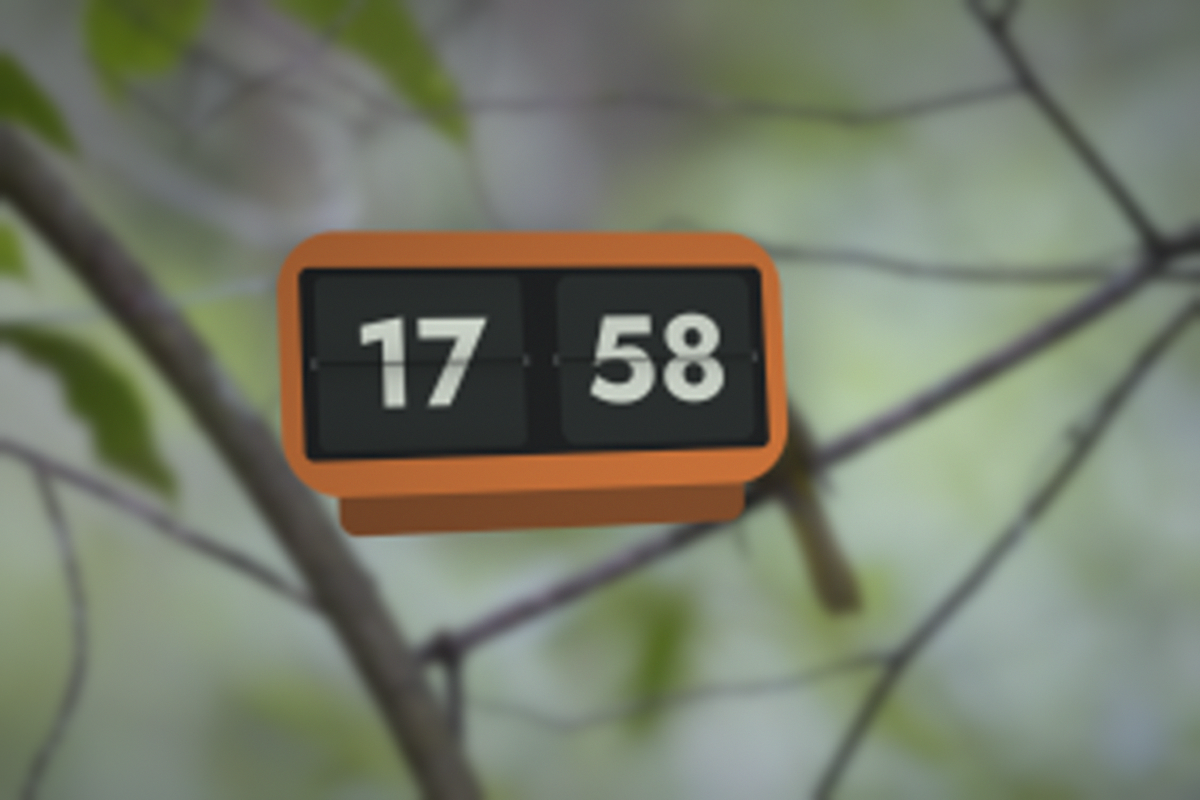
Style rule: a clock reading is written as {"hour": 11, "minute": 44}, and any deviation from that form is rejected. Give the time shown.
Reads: {"hour": 17, "minute": 58}
